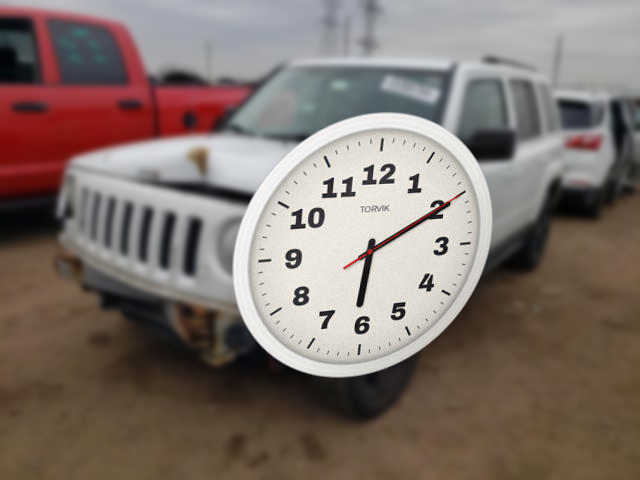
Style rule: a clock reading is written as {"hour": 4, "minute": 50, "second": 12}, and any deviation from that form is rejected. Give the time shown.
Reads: {"hour": 6, "minute": 10, "second": 10}
